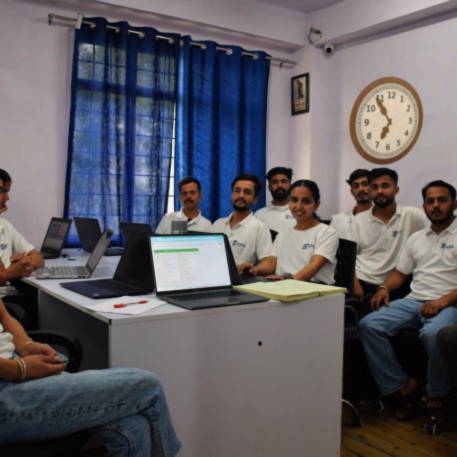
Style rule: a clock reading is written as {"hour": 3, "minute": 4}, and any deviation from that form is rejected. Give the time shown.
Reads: {"hour": 6, "minute": 54}
